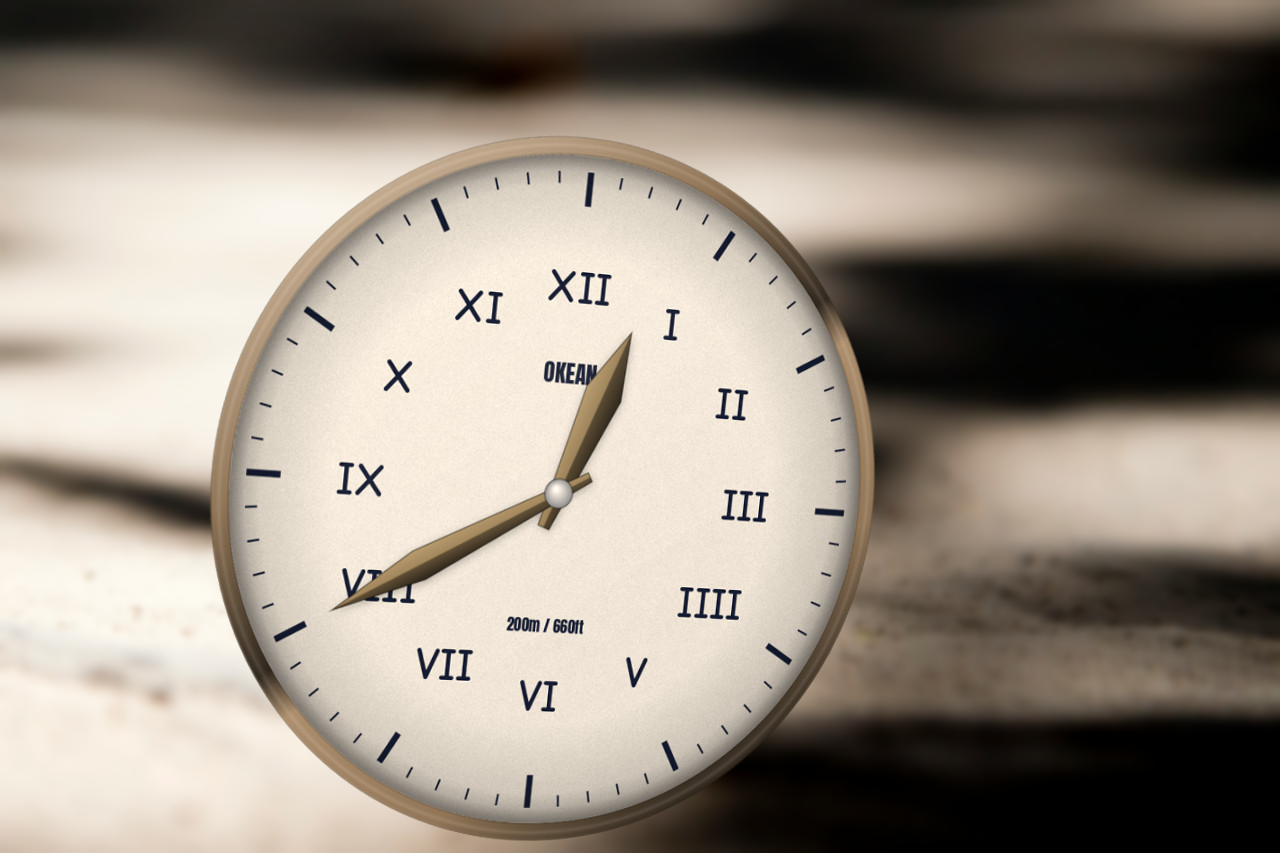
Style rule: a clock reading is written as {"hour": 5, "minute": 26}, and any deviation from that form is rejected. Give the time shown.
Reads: {"hour": 12, "minute": 40}
